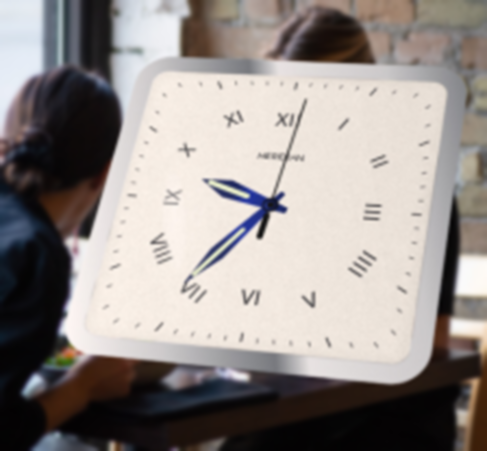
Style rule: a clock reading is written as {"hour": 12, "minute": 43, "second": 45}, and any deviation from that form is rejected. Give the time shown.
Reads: {"hour": 9, "minute": 36, "second": 1}
